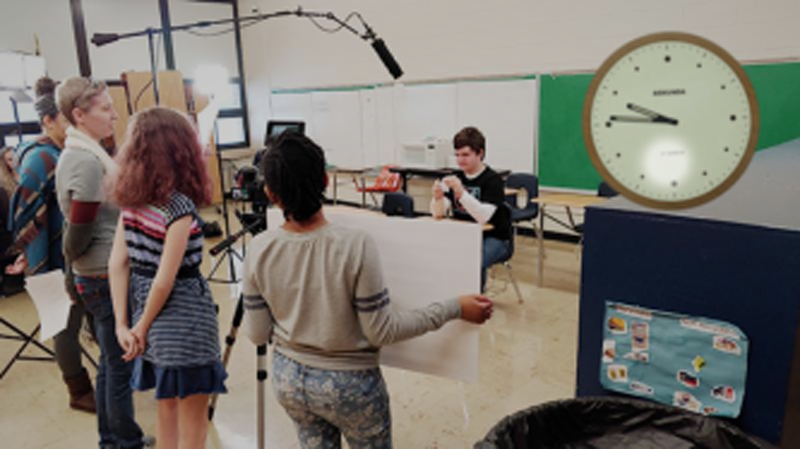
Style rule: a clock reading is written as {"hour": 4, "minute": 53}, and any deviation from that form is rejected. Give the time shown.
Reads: {"hour": 9, "minute": 46}
